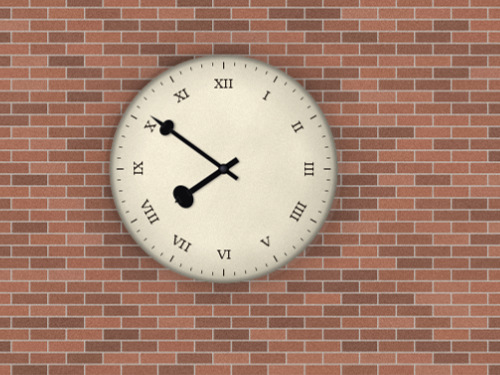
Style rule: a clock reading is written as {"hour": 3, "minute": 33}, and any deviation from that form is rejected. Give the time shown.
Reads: {"hour": 7, "minute": 51}
